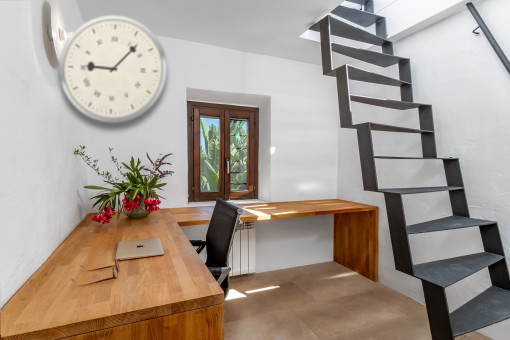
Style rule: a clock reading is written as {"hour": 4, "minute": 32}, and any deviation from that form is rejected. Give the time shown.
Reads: {"hour": 9, "minute": 7}
